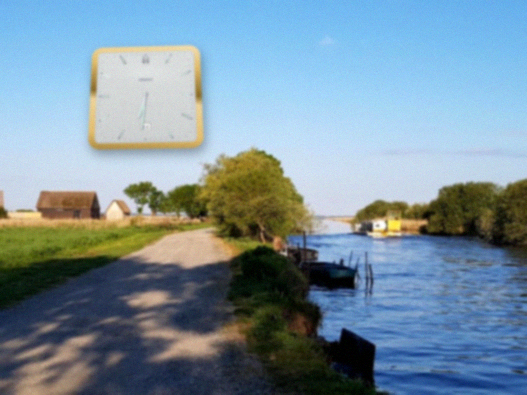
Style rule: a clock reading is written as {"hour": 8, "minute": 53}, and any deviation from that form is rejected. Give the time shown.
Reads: {"hour": 6, "minute": 31}
